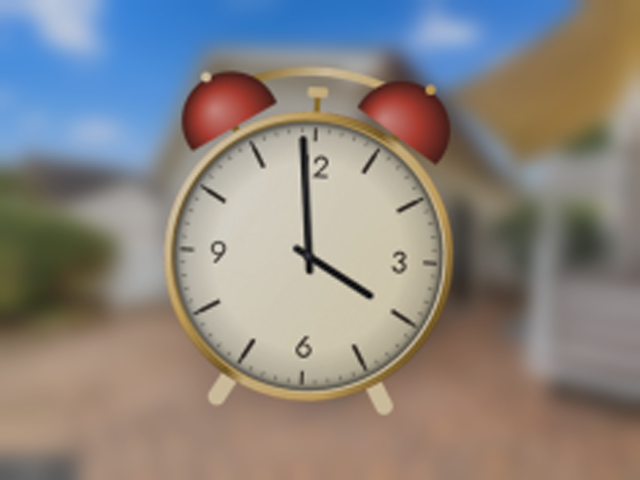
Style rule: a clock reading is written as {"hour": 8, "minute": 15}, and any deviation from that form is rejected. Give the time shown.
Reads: {"hour": 3, "minute": 59}
